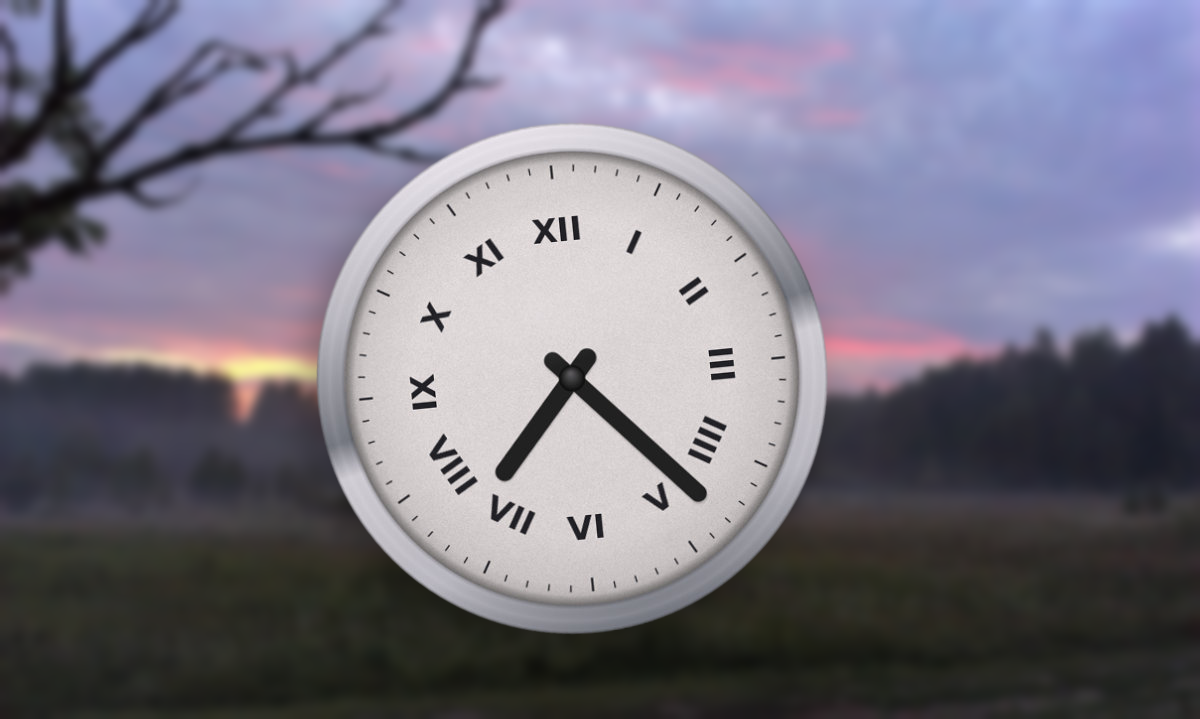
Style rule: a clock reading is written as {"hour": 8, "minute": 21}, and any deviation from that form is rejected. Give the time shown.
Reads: {"hour": 7, "minute": 23}
